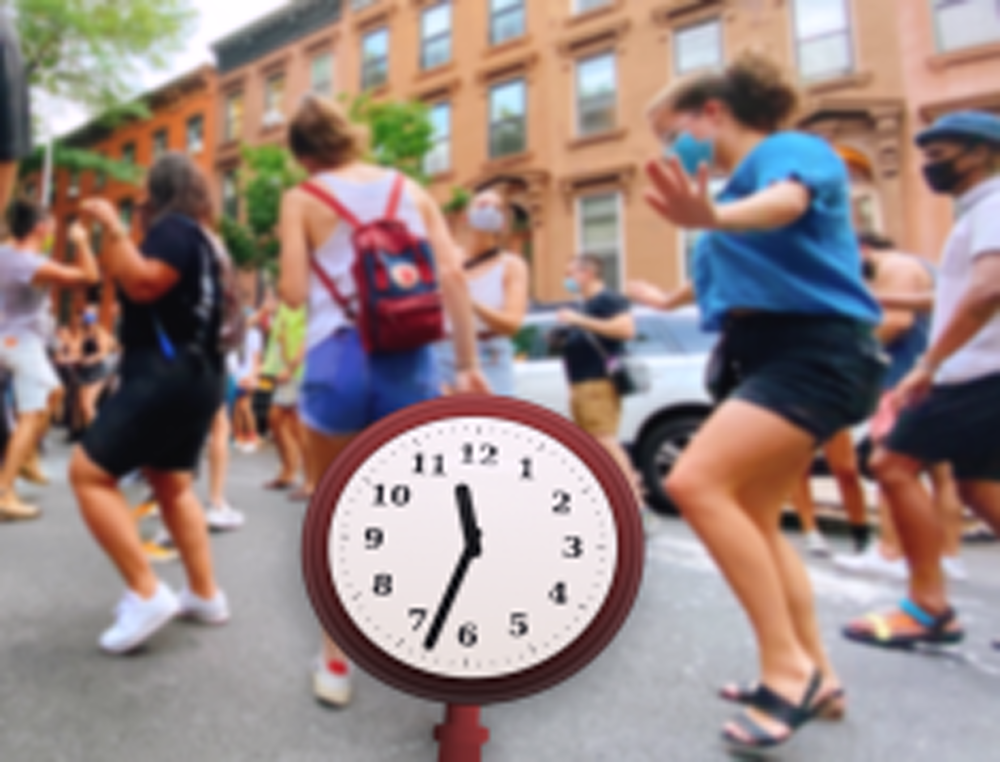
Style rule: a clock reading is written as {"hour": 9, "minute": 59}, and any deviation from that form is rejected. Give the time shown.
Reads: {"hour": 11, "minute": 33}
